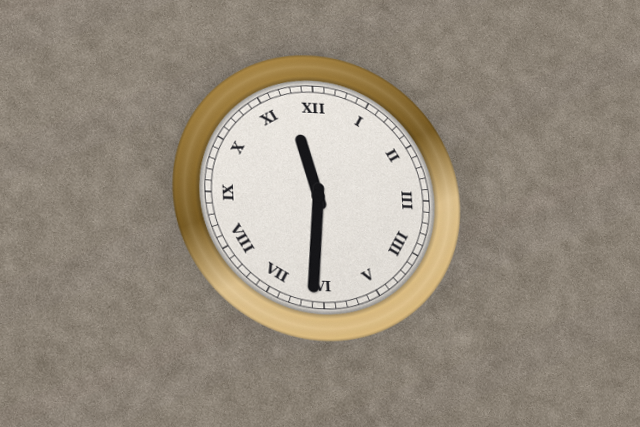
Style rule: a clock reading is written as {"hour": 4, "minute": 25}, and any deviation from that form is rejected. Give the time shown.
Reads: {"hour": 11, "minute": 31}
